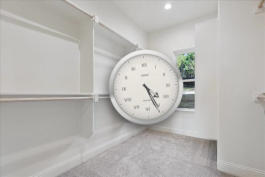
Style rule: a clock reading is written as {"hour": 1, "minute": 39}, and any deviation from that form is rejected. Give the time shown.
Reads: {"hour": 4, "minute": 26}
